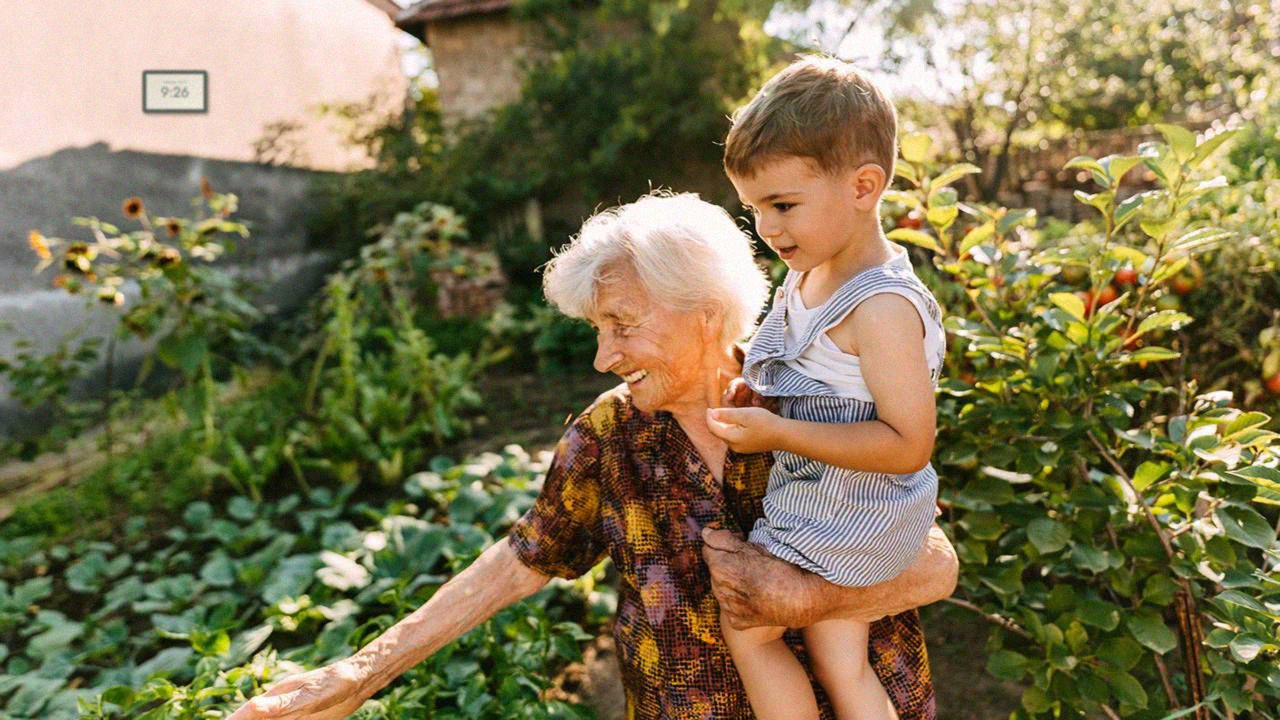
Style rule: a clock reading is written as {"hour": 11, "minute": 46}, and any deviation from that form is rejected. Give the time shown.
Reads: {"hour": 9, "minute": 26}
